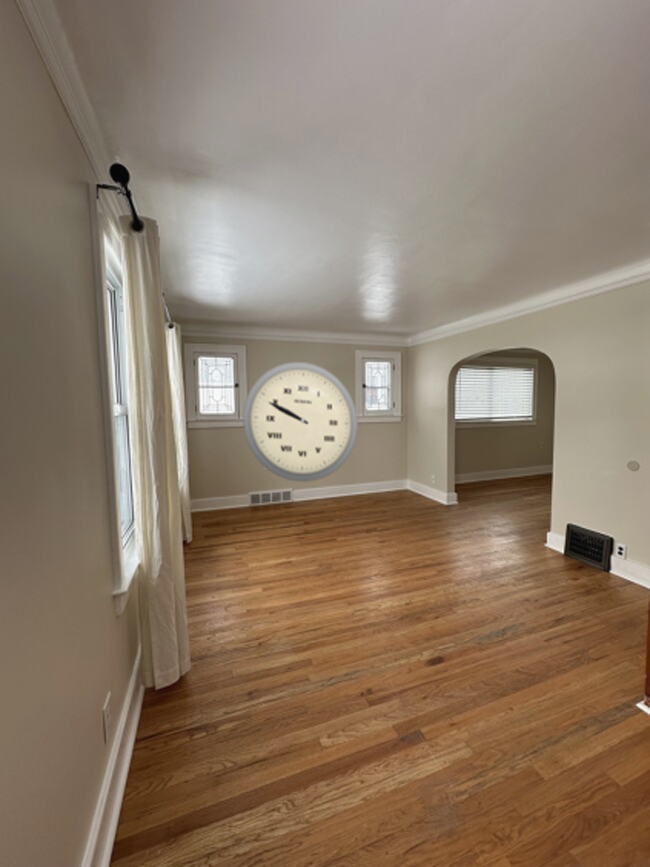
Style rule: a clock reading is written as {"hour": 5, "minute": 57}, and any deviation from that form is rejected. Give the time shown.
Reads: {"hour": 9, "minute": 49}
